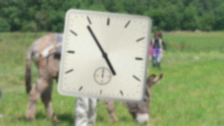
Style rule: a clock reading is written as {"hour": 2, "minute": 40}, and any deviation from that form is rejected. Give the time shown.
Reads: {"hour": 4, "minute": 54}
